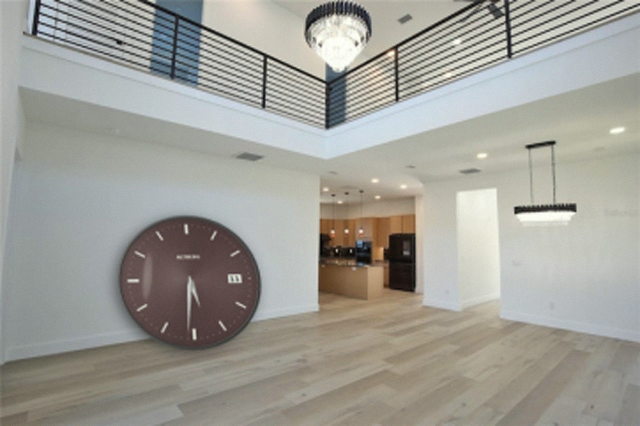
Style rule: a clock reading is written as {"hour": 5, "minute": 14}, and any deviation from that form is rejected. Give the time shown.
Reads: {"hour": 5, "minute": 31}
